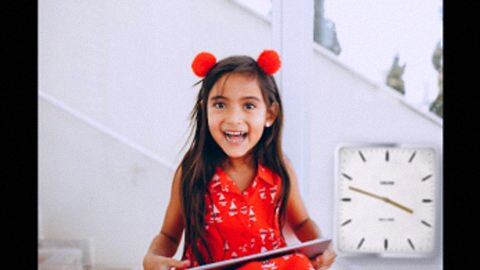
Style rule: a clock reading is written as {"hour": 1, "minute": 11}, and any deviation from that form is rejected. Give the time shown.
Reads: {"hour": 3, "minute": 48}
